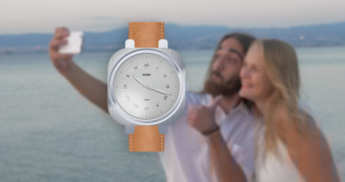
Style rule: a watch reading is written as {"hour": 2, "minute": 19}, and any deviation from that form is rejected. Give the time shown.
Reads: {"hour": 10, "minute": 18}
